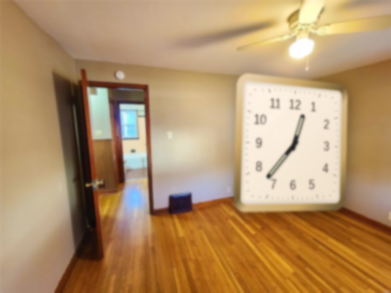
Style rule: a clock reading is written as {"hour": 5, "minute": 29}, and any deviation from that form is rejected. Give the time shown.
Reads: {"hour": 12, "minute": 37}
